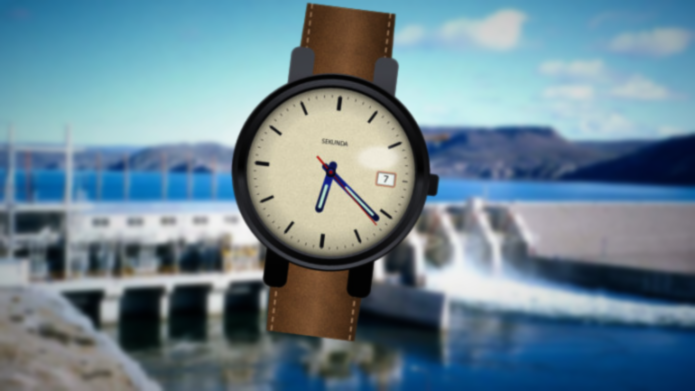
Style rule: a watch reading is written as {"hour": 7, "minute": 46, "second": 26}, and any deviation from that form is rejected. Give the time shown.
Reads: {"hour": 6, "minute": 21, "second": 22}
